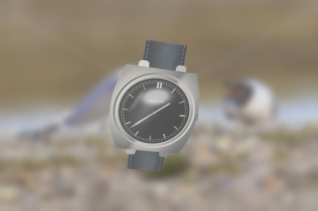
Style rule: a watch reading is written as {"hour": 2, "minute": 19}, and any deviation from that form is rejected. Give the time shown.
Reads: {"hour": 1, "minute": 38}
